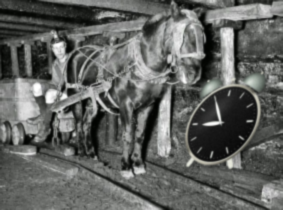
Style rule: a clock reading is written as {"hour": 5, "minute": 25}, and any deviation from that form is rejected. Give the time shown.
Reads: {"hour": 8, "minute": 55}
